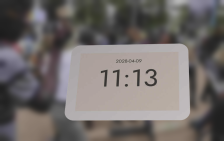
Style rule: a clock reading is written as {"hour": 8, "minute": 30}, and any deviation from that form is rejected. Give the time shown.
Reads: {"hour": 11, "minute": 13}
